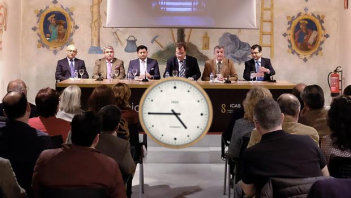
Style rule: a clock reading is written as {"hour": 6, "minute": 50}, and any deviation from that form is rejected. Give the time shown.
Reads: {"hour": 4, "minute": 45}
